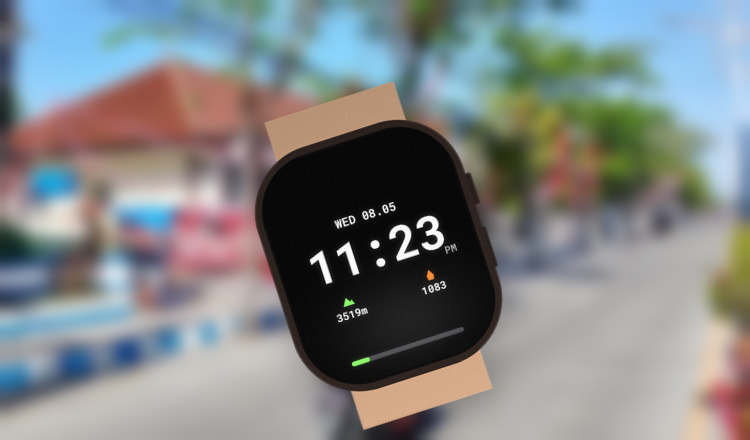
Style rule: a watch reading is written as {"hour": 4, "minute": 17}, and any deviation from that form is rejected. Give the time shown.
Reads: {"hour": 11, "minute": 23}
